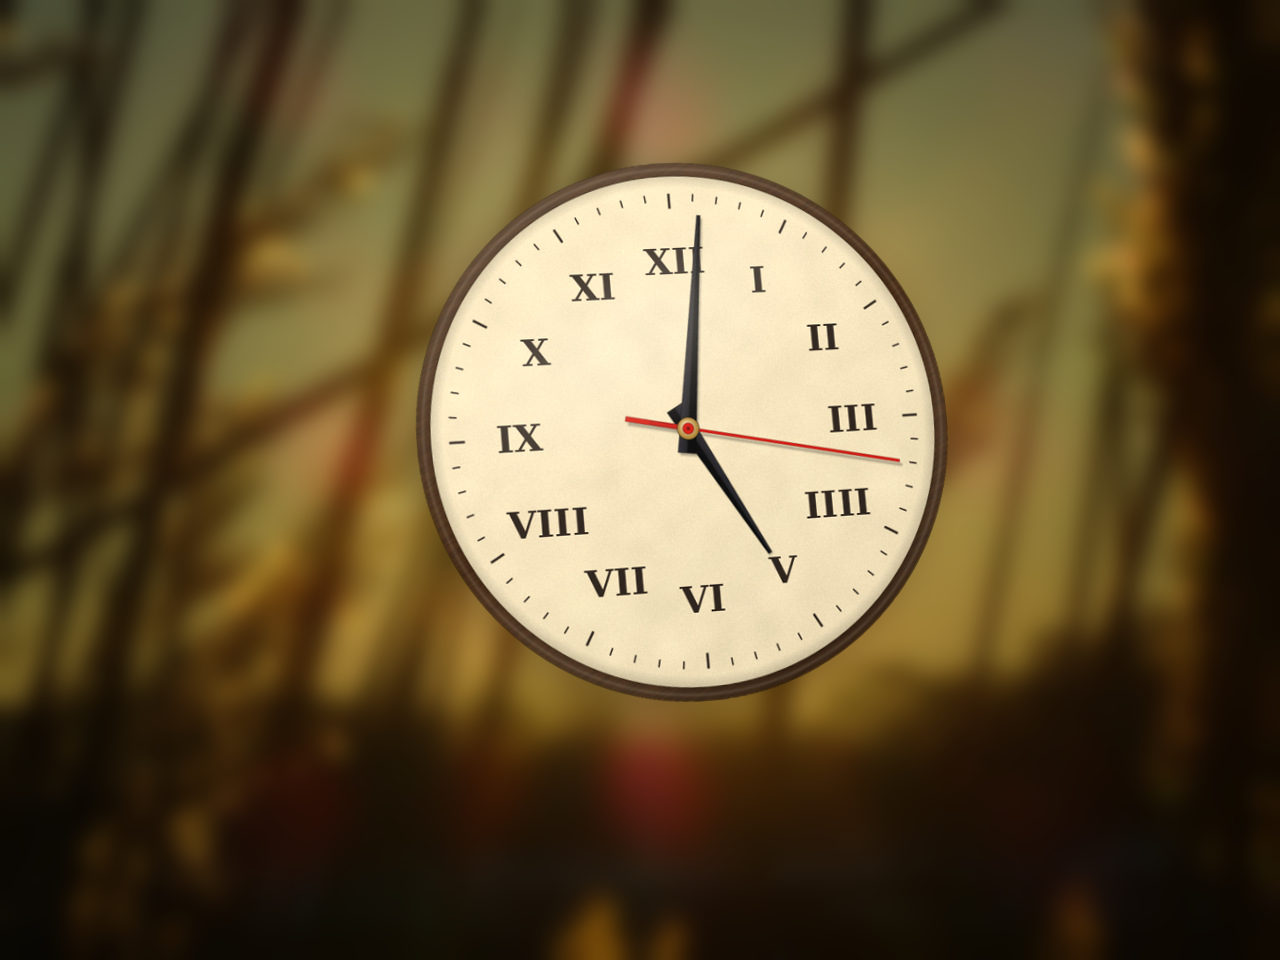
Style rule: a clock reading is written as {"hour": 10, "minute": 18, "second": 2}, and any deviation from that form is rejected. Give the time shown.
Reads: {"hour": 5, "minute": 1, "second": 17}
